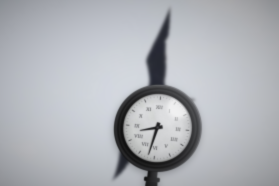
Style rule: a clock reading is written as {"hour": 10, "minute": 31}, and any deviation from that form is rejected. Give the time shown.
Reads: {"hour": 8, "minute": 32}
